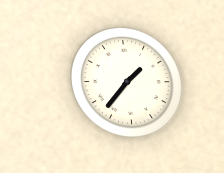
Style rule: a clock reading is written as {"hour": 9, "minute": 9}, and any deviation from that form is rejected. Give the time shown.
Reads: {"hour": 1, "minute": 37}
